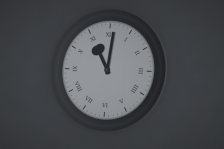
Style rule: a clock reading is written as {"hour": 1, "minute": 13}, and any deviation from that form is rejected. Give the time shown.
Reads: {"hour": 11, "minute": 1}
